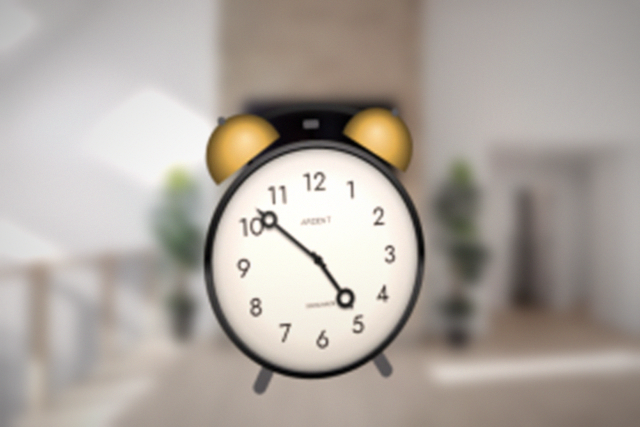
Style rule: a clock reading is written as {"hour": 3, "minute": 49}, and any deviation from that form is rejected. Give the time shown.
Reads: {"hour": 4, "minute": 52}
